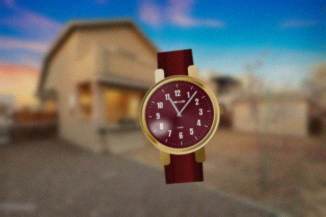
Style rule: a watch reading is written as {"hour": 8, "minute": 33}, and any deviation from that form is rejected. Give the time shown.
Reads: {"hour": 11, "minute": 7}
